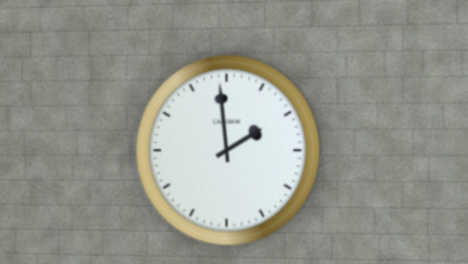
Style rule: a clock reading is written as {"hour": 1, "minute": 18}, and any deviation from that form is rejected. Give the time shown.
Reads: {"hour": 1, "minute": 59}
